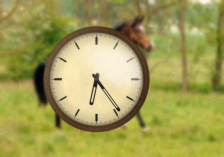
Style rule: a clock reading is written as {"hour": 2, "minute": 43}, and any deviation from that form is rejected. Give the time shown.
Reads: {"hour": 6, "minute": 24}
